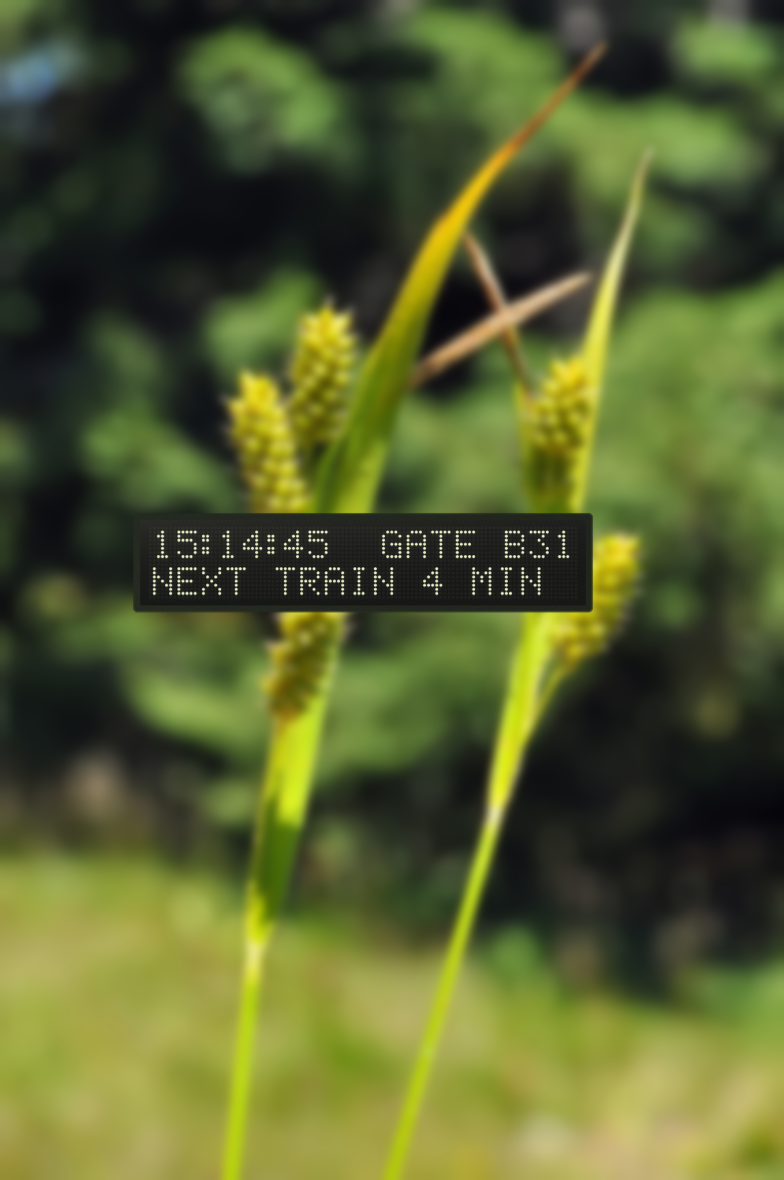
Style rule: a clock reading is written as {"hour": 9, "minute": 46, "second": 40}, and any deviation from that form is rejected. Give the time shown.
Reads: {"hour": 15, "minute": 14, "second": 45}
